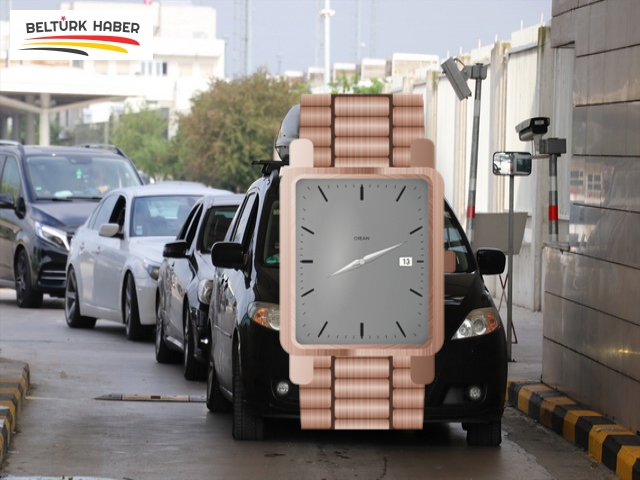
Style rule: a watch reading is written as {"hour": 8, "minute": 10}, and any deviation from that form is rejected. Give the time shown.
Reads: {"hour": 8, "minute": 11}
